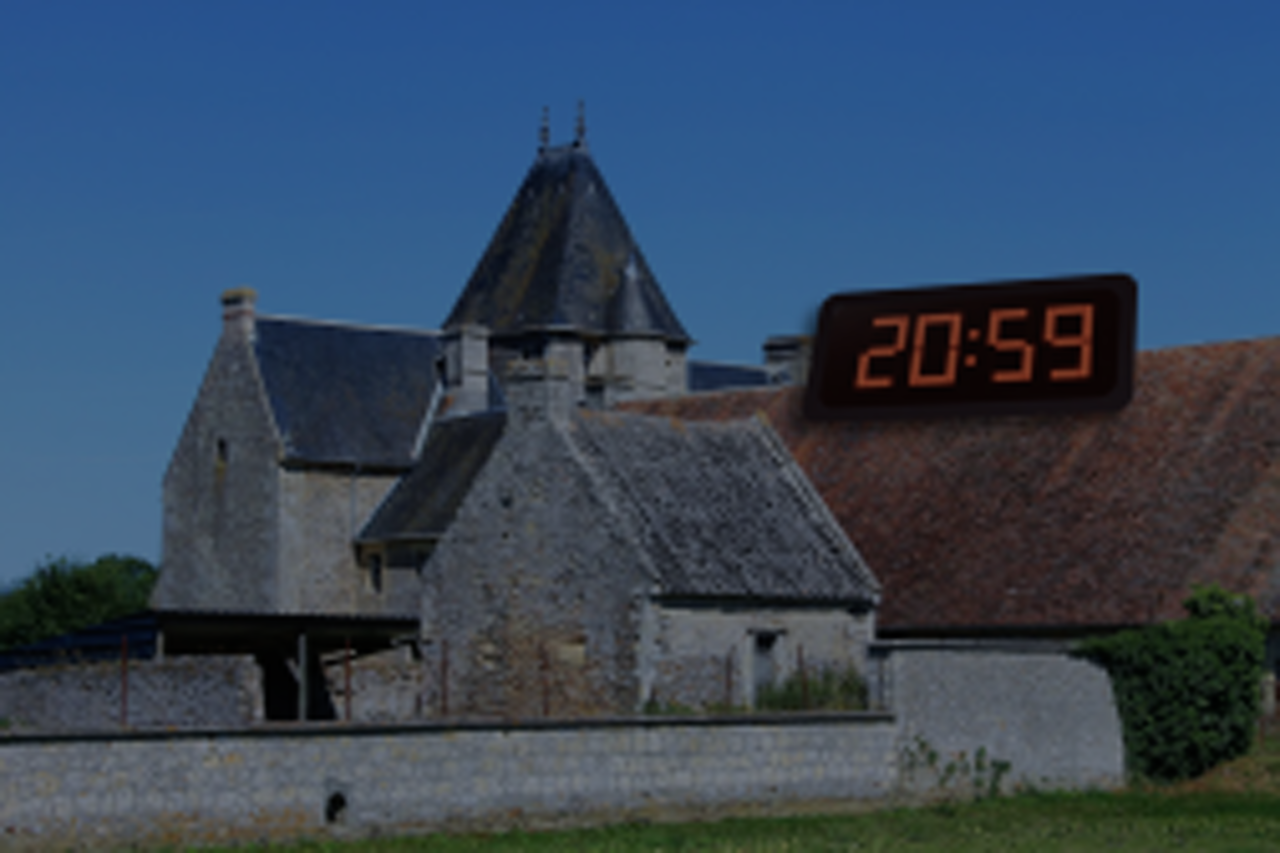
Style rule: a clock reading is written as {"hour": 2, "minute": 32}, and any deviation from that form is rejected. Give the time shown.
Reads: {"hour": 20, "minute": 59}
